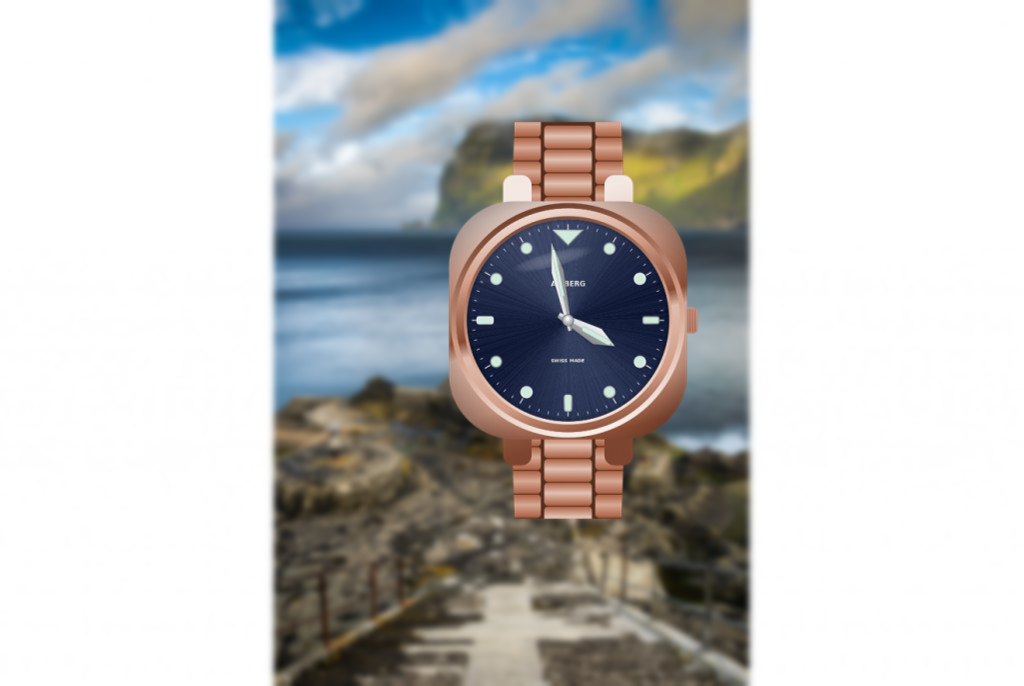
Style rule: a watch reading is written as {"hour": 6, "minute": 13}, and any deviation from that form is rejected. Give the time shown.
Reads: {"hour": 3, "minute": 58}
